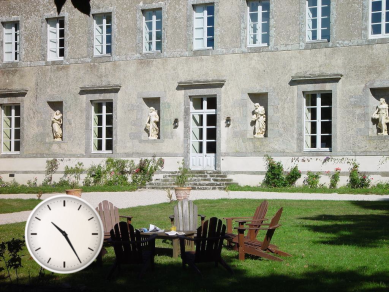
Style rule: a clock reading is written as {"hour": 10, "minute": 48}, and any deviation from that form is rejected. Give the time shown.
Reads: {"hour": 10, "minute": 25}
